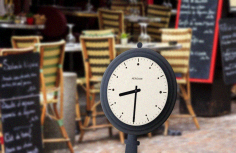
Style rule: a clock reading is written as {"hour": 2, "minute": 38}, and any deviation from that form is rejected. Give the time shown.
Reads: {"hour": 8, "minute": 30}
